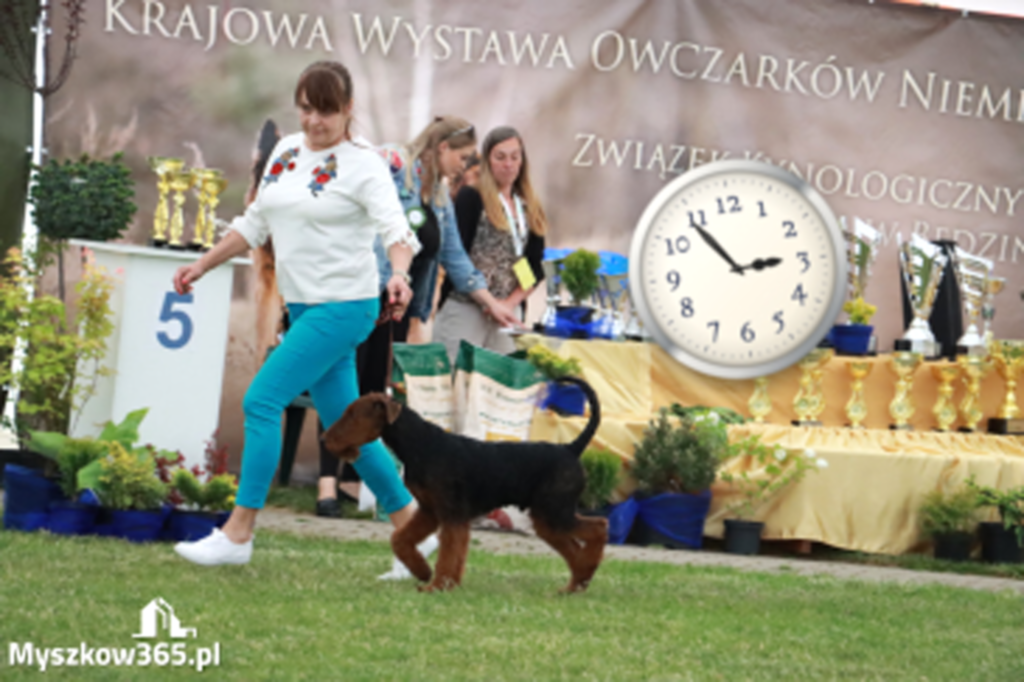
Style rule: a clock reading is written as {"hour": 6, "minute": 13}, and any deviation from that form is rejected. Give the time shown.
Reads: {"hour": 2, "minute": 54}
